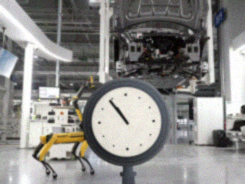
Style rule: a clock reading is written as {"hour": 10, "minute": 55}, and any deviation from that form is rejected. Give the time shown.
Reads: {"hour": 10, "minute": 54}
